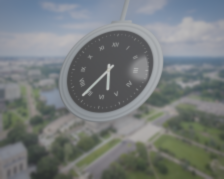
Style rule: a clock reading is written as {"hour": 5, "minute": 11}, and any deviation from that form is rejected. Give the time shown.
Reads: {"hour": 5, "minute": 36}
